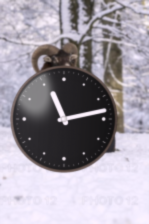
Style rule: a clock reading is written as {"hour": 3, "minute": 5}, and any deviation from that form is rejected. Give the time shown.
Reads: {"hour": 11, "minute": 13}
